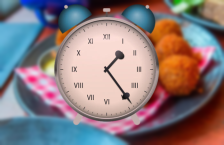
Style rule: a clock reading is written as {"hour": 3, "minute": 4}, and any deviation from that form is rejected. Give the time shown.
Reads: {"hour": 1, "minute": 24}
